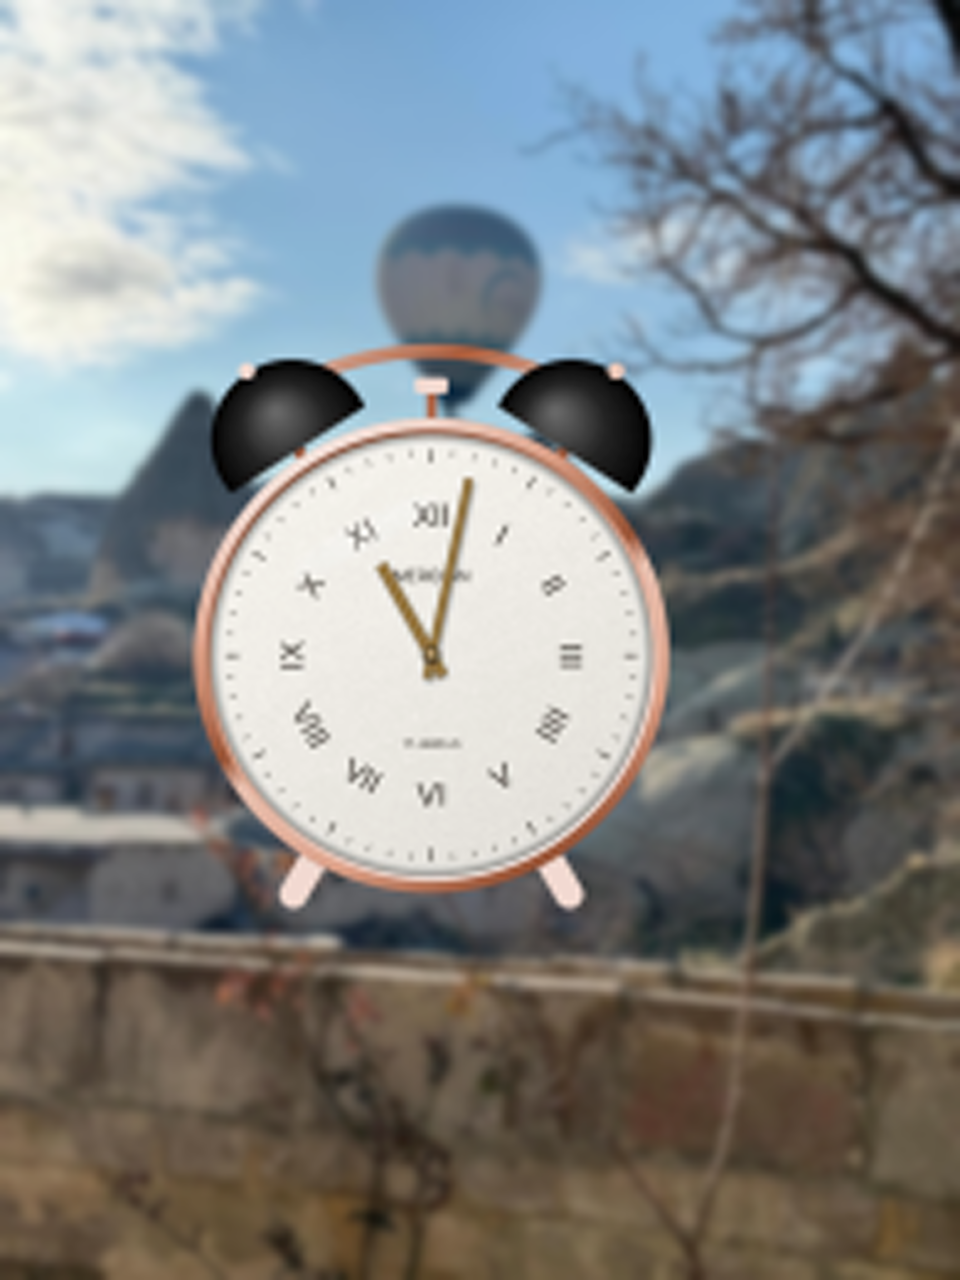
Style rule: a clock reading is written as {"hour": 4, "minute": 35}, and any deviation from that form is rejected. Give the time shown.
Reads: {"hour": 11, "minute": 2}
